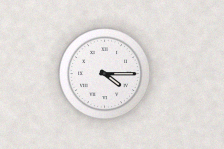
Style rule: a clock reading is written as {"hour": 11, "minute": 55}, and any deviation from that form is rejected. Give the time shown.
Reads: {"hour": 4, "minute": 15}
